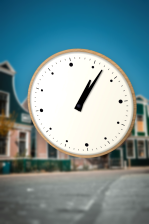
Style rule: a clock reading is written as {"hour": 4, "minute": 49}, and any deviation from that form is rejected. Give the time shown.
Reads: {"hour": 1, "minute": 7}
